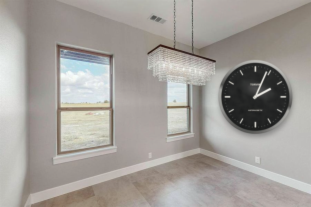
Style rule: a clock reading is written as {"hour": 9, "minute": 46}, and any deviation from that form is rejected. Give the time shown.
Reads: {"hour": 2, "minute": 4}
